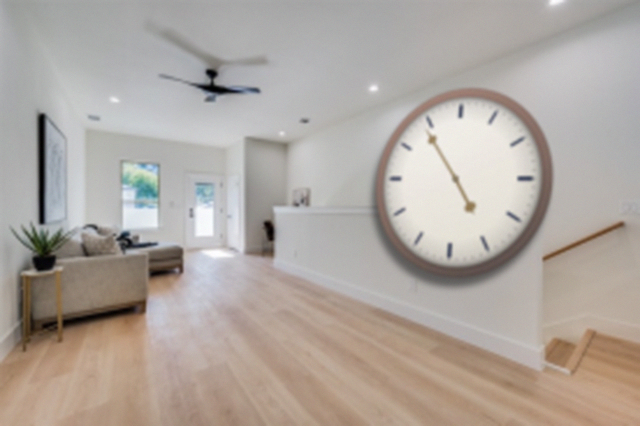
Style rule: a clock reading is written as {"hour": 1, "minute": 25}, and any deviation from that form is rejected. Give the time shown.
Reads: {"hour": 4, "minute": 54}
